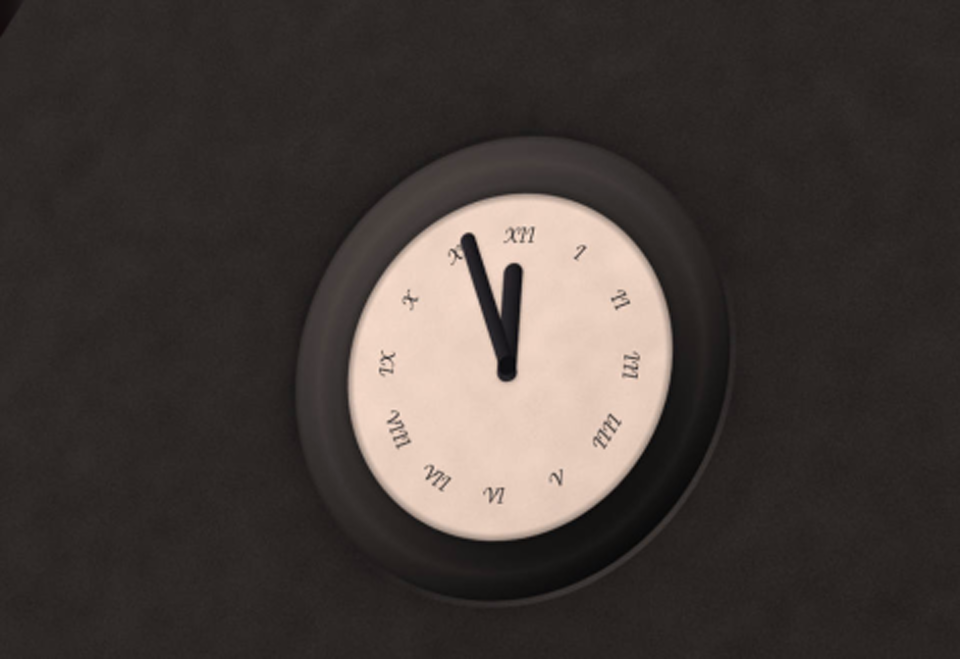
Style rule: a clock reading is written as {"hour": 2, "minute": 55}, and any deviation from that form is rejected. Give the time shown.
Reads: {"hour": 11, "minute": 56}
